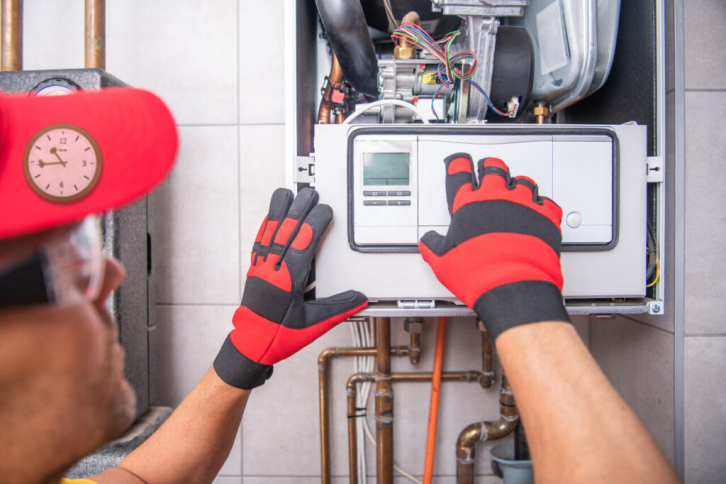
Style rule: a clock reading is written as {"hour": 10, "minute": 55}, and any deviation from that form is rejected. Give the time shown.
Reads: {"hour": 10, "minute": 44}
